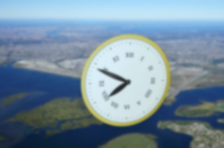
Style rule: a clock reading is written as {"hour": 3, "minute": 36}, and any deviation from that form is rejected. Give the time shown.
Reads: {"hour": 7, "minute": 49}
